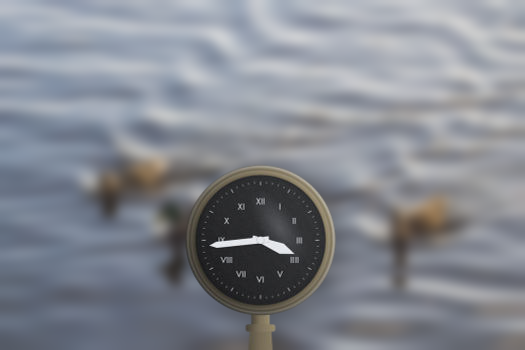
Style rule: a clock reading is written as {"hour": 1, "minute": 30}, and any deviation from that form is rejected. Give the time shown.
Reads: {"hour": 3, "minute": 44}
